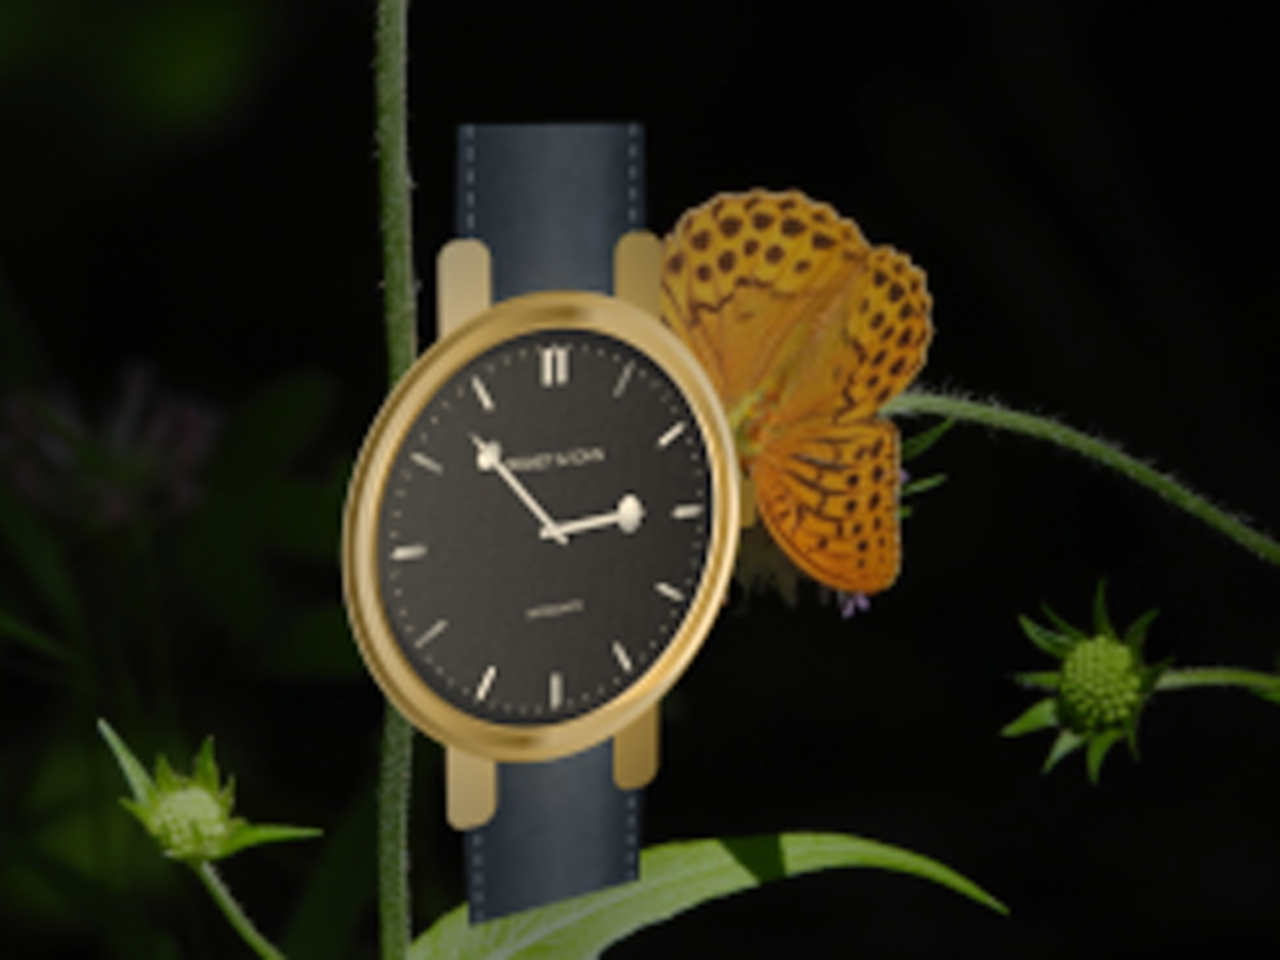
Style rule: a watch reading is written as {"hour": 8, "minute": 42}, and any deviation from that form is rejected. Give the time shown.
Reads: {"hour": 2, "minute": 53}
